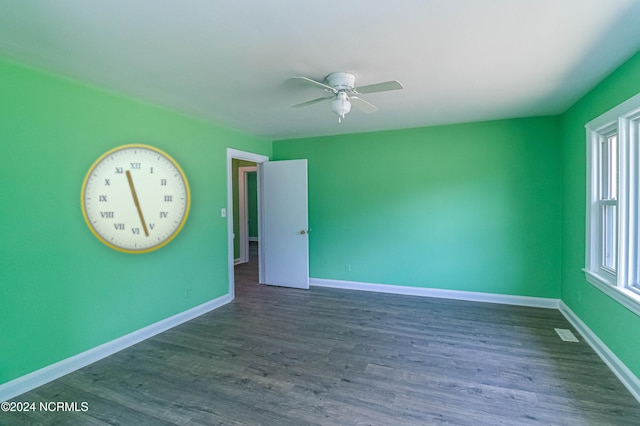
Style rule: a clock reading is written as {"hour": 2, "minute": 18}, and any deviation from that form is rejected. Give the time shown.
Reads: {"hour": 11, "minute": 27}
